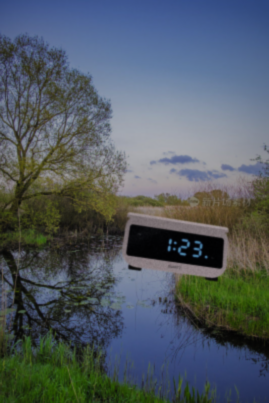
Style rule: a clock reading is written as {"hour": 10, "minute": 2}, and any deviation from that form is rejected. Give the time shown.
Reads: {"hour": 1, "minute": 23}
